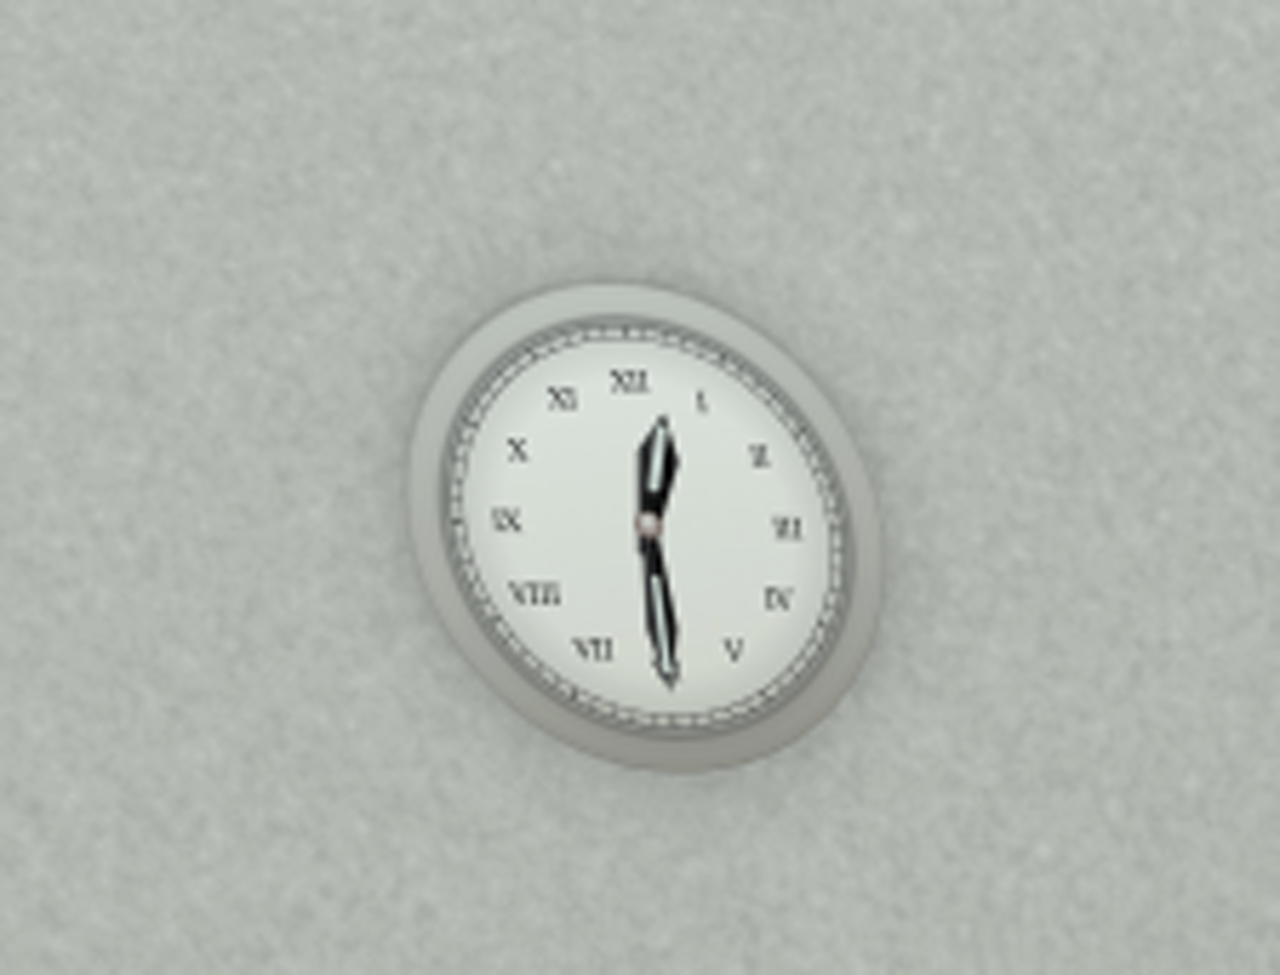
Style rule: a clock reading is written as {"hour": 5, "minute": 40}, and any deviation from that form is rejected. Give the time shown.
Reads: {"hour": 12, "minute": 30}
